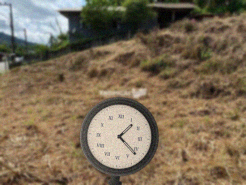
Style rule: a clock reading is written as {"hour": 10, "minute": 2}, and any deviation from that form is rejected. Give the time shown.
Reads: {"hour": 1, "minute": 22}
